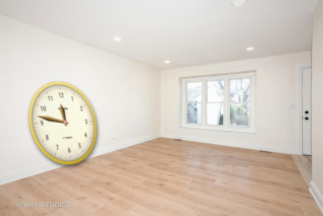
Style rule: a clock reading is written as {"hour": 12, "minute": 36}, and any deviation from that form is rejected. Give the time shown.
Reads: {"hour": 11, "minute": 47}
